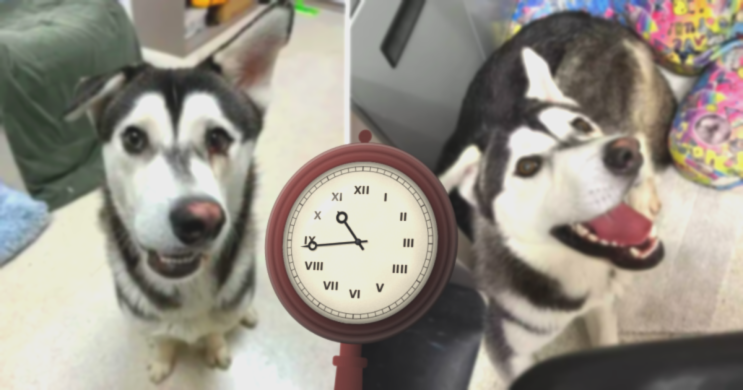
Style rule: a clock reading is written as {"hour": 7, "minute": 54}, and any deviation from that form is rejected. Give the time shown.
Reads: {"hour": 10, "minute": 44}
